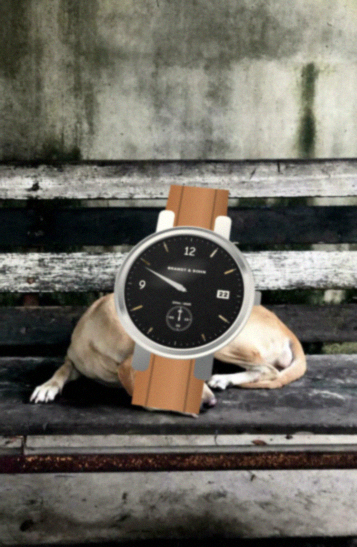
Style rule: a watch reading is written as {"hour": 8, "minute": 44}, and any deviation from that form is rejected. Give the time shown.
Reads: {"hour": 9, "minute": 49}
